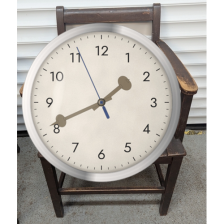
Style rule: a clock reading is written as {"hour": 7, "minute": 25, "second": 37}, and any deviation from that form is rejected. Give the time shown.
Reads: {"hour": 1, "minute": 40, "second": 56}
